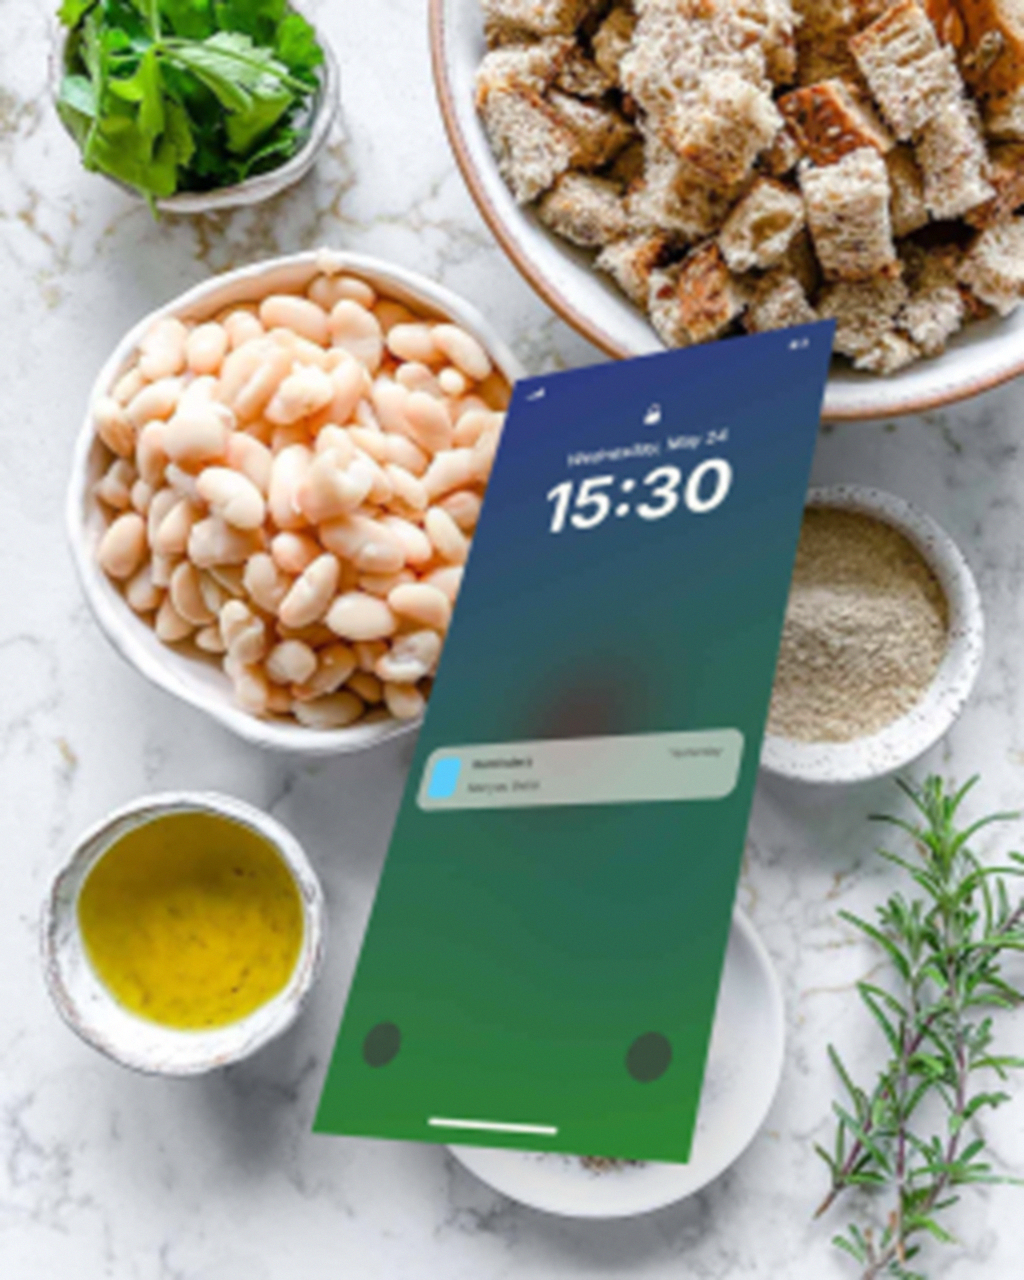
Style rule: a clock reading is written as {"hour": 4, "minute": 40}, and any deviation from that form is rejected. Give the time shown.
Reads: {"hour": 15, "minute": 30}
